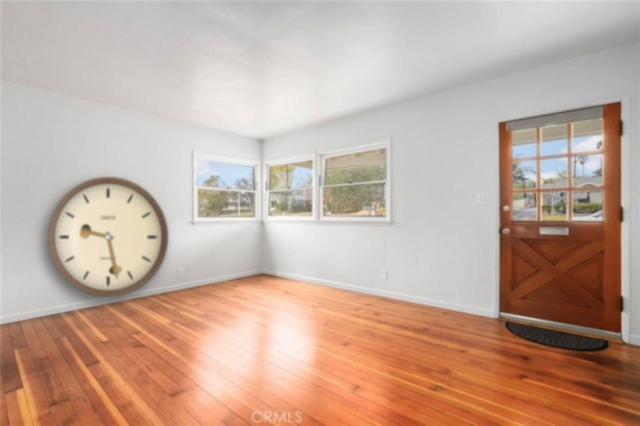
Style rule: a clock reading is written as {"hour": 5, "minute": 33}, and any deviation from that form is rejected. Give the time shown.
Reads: {"hour": 9, "minute": 28}
